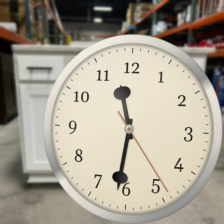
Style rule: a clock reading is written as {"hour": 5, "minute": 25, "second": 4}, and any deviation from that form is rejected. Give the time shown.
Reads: {"hour": 11, "minute": 31, "second": 24}
